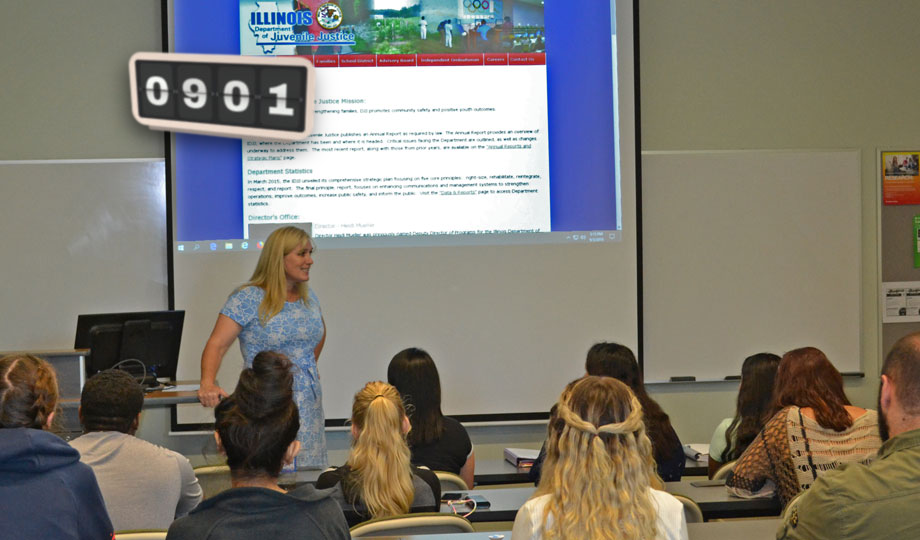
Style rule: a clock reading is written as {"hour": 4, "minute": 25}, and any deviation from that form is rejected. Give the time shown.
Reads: {"hour": 9, "minute": 1}
